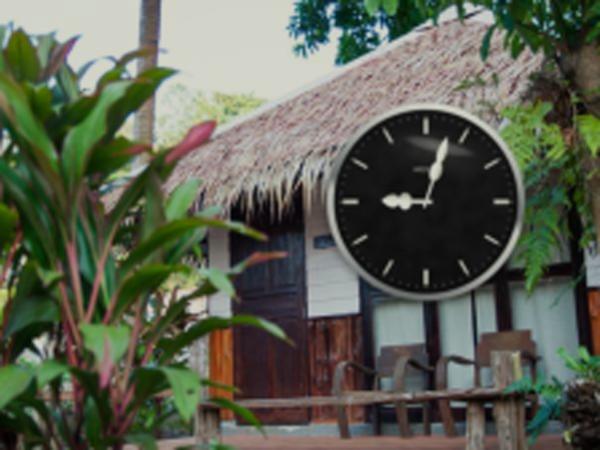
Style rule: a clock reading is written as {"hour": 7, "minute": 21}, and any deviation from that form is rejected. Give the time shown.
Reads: {"hour": 9, "minute": 3}
